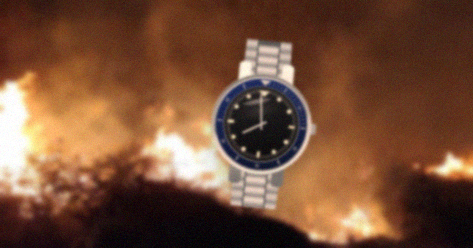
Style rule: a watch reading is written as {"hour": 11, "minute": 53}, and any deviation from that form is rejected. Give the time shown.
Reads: {"hour": 7, "minute": 59}
